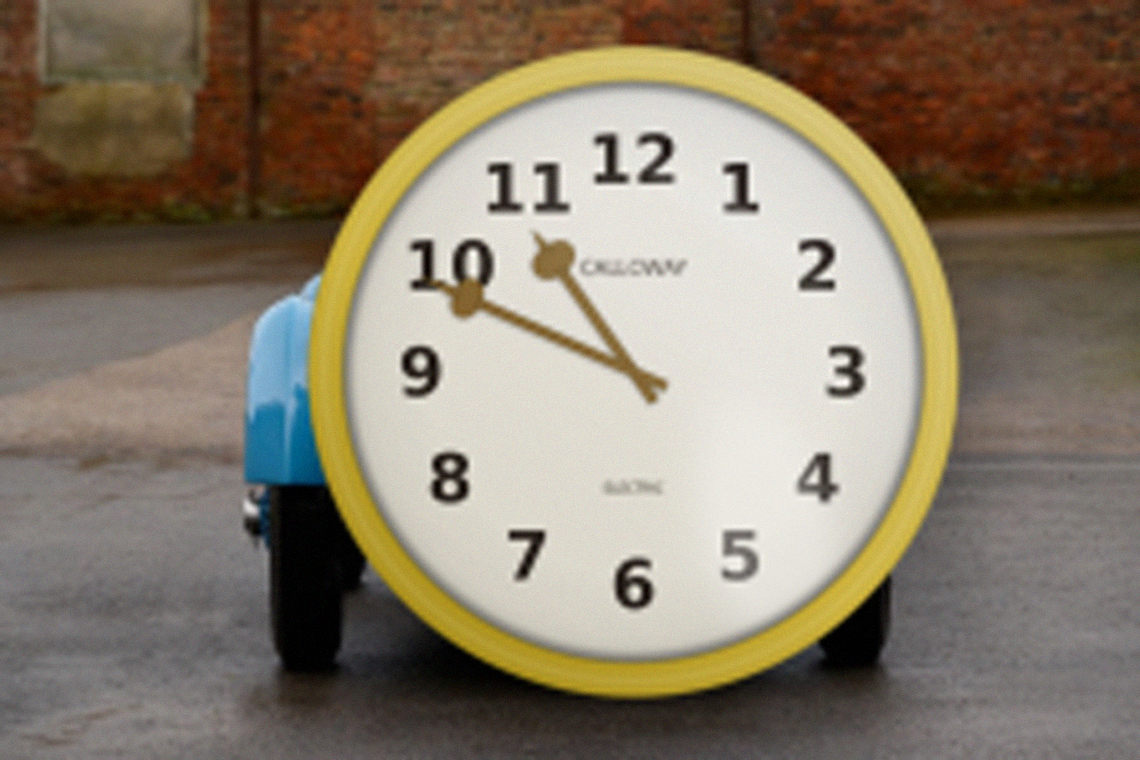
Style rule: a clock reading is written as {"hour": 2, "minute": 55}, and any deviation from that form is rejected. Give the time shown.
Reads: {"hour": 10, "minute": 49}
